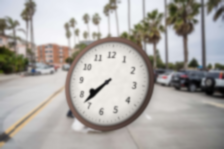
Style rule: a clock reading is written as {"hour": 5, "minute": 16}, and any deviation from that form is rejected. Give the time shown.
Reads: {"hour": 7, "minute": 37}
